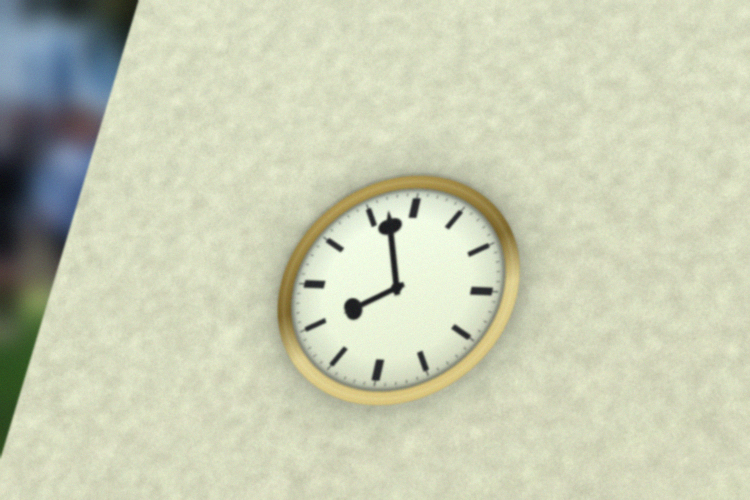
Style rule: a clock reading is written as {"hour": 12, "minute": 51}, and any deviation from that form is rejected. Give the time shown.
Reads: {"hour": 7, "minute": 57}
